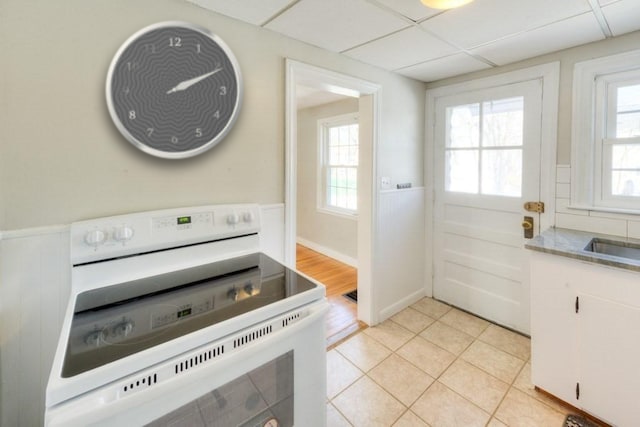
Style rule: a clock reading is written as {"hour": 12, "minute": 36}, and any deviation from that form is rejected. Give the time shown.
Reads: {"hour": 2, "minute": 11}
